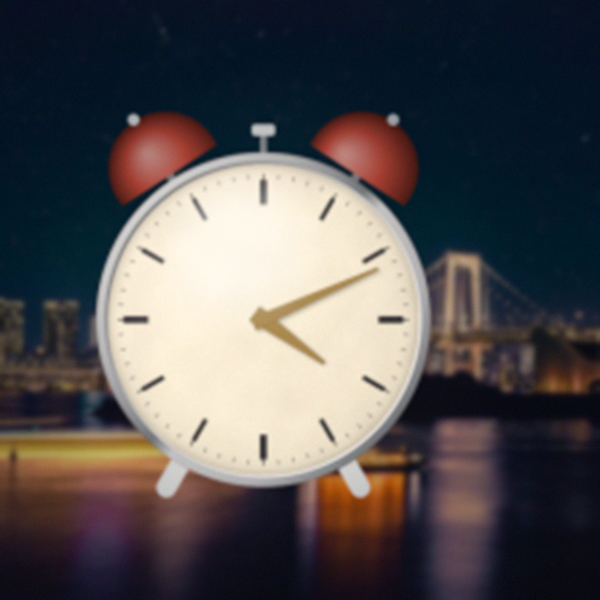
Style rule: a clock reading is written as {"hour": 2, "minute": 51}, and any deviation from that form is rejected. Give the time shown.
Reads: {"hour": 4, "minute": 11}
